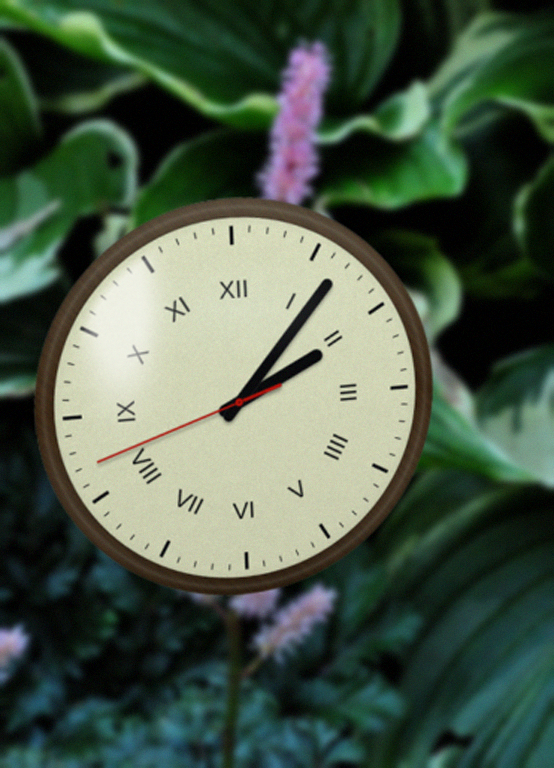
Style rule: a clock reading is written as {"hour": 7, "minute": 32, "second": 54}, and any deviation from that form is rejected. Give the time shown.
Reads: {"hour": 2, "minute": 6, "second": 42}
